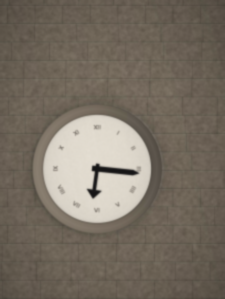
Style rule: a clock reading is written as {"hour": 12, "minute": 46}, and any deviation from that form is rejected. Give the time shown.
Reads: {"hour": 6, "minute": 16}
